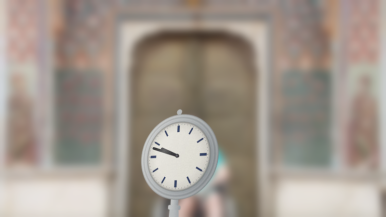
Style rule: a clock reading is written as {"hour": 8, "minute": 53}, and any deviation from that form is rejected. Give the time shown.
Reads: {"hour": 9, "minute": 48}
